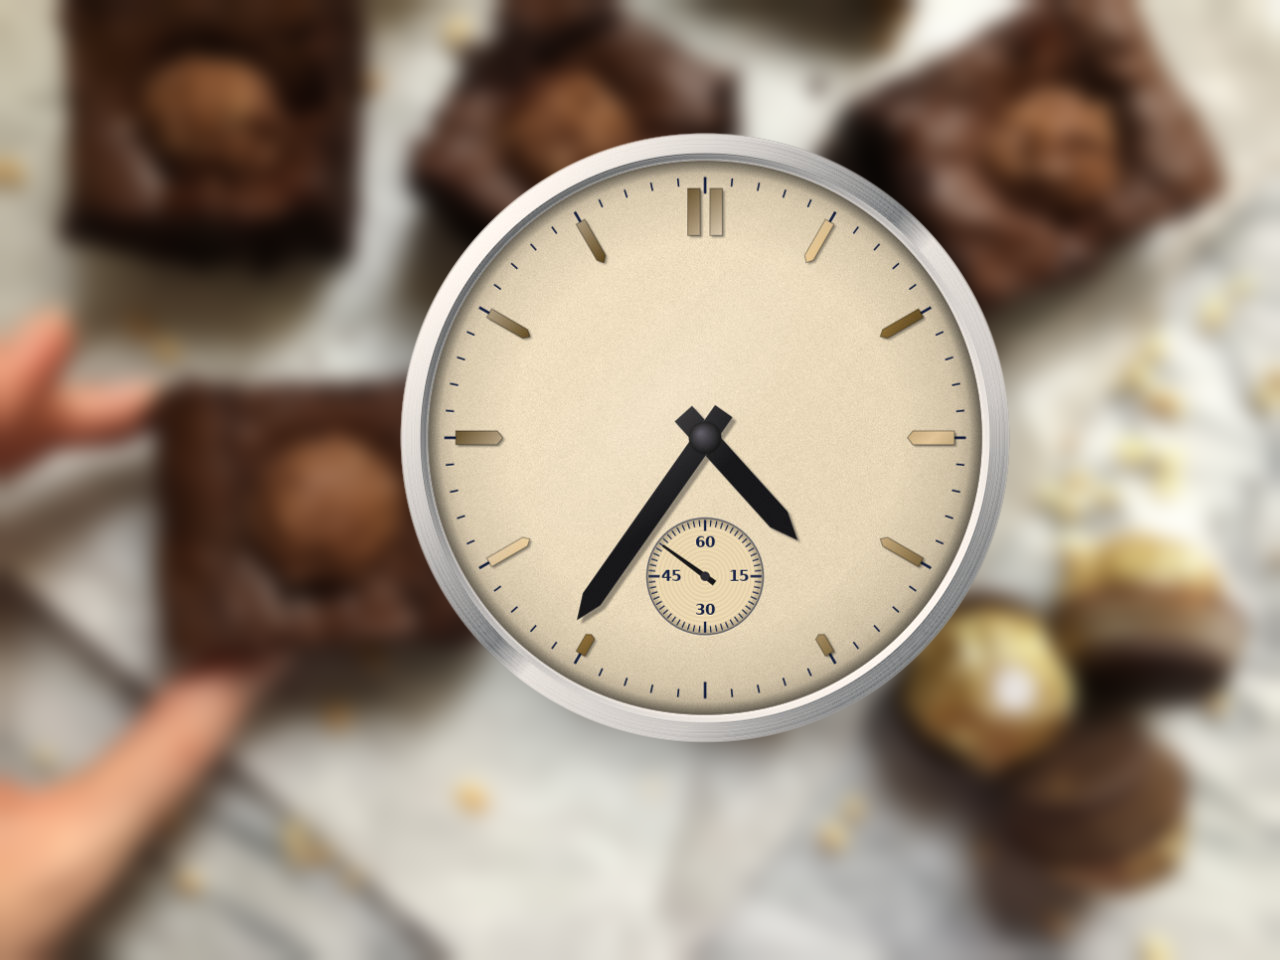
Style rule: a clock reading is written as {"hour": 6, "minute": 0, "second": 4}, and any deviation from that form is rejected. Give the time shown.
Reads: {"hour": 4, "minute": 35, "second": 51}
